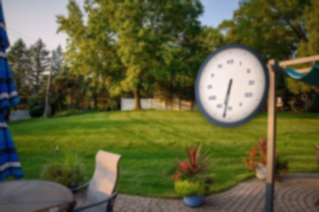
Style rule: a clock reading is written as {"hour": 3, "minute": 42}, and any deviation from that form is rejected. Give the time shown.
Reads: {"hour": 6, "minute": 32}
